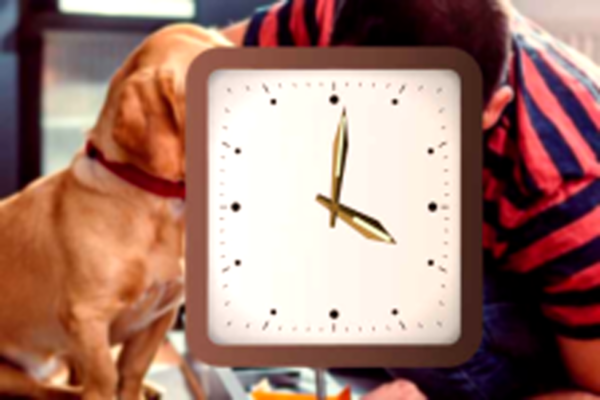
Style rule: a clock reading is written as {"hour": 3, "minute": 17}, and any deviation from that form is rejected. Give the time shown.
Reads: {"hour": 4, "minute": 1}
